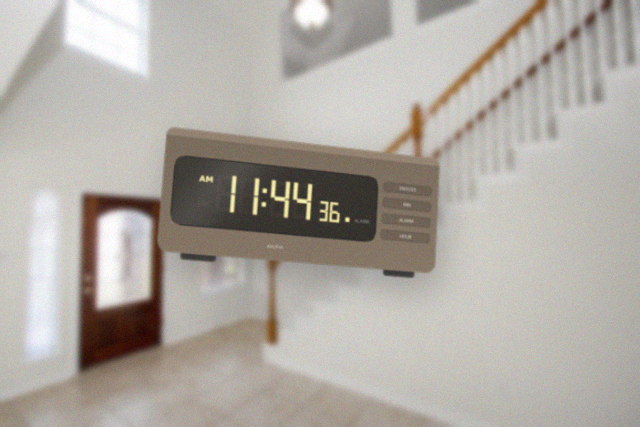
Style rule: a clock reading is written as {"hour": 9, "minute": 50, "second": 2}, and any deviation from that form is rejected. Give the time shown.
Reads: {"hour": 11, "minute": 44, "second": 36}
